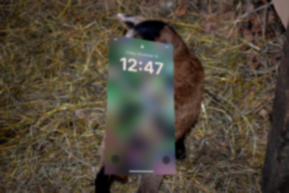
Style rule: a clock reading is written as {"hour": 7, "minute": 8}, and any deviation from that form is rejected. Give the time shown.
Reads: {"hour": 12, "minute": 47}
